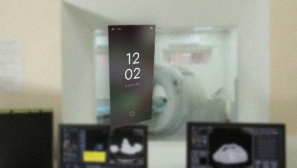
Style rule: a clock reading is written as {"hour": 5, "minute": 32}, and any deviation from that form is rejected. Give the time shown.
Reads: {"hour": 12, "minute": 2}
